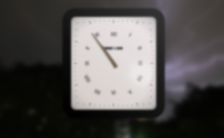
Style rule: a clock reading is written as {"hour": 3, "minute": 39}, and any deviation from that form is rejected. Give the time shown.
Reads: {"hour": 10, "minute": 54}
